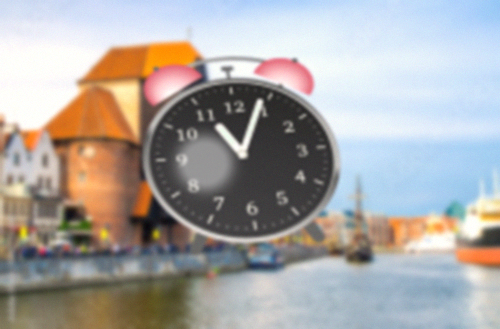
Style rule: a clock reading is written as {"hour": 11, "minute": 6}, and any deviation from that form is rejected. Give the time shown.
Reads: {"hour": 11, "minute": 4}
